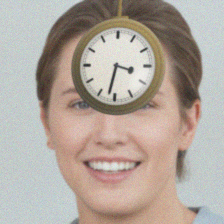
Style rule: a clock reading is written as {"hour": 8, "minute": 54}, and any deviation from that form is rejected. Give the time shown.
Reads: {"hour": 3, "minute": 32}
